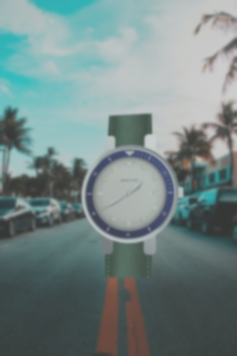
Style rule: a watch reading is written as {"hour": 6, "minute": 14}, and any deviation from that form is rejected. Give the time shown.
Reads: {"hour": 1, "minute": 40}
